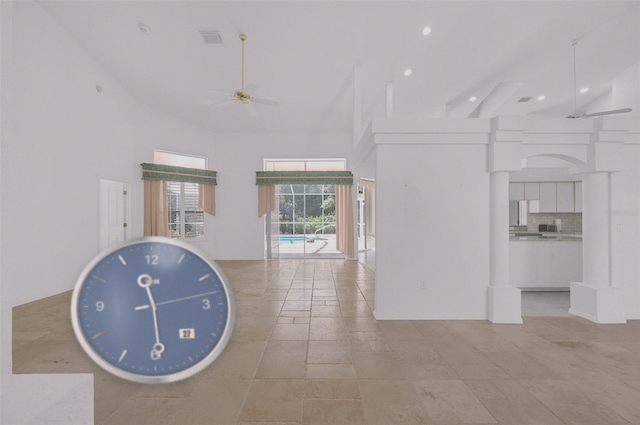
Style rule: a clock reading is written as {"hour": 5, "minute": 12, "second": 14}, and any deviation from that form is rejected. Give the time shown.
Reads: {"hour": 11, "minute": 29, "second": 13}
